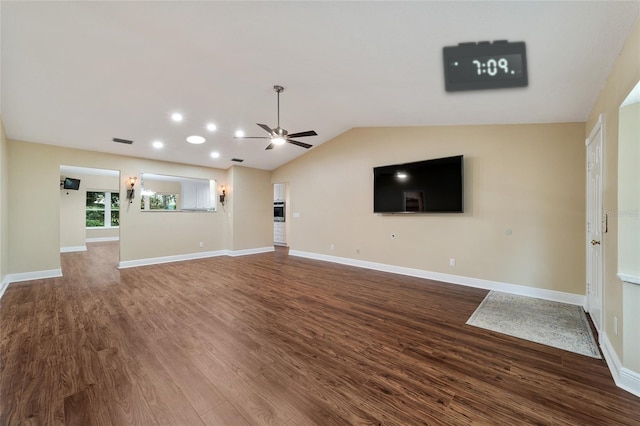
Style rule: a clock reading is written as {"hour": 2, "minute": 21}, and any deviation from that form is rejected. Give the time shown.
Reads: {"hour": 7, "minute": 9}
